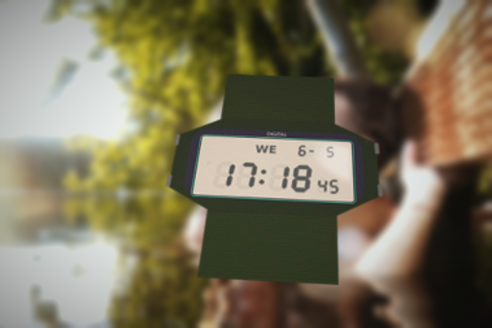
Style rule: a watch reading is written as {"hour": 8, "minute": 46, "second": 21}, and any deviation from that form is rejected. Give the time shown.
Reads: {"hour": 17, "minute": 18, "second": 45}
